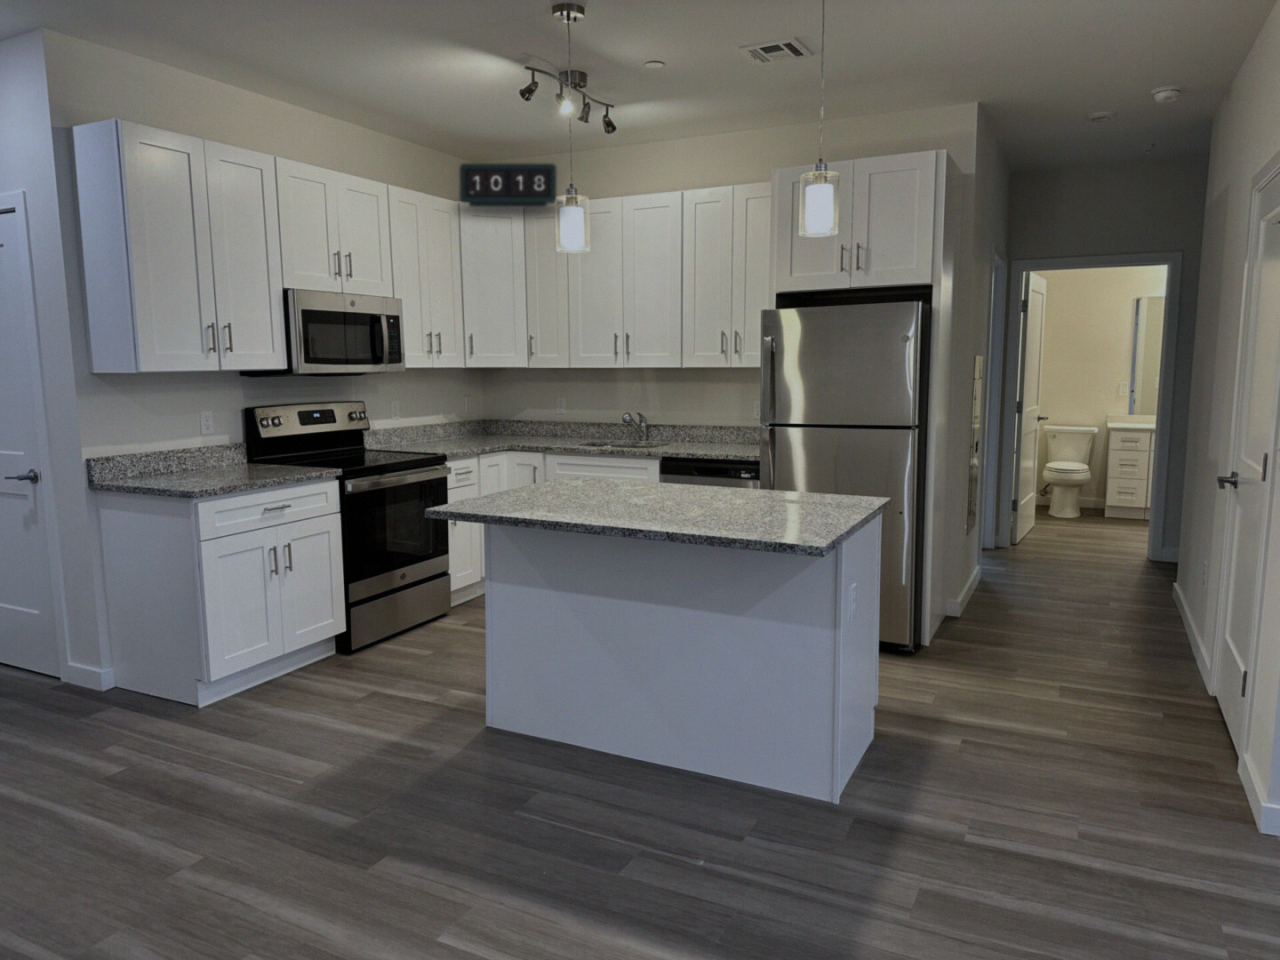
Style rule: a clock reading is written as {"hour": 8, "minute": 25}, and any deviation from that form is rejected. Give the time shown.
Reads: {"hour": 10, "minute": 18}
